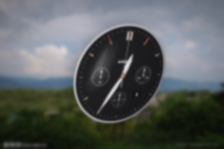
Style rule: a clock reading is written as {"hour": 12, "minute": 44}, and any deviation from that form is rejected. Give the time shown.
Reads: {"hour": 12, "minute": 35}
